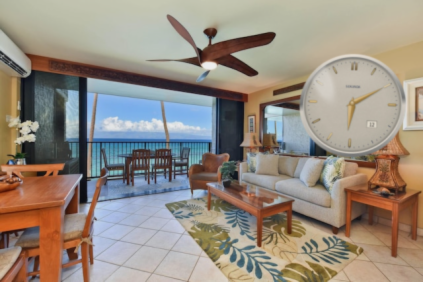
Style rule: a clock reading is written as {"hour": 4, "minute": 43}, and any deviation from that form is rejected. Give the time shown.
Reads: {"hour": 6, "minute": 10}
